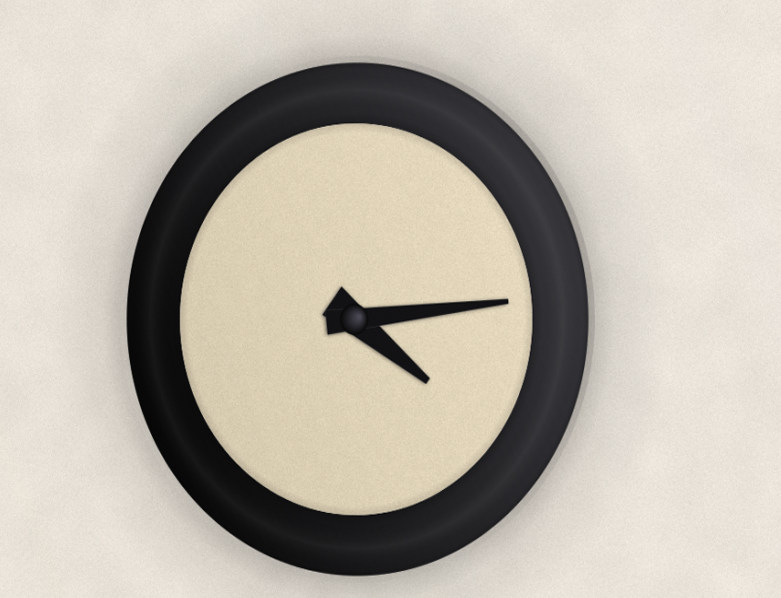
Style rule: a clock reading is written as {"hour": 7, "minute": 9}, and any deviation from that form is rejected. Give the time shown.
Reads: {"hour": 4, "minute": 14}
